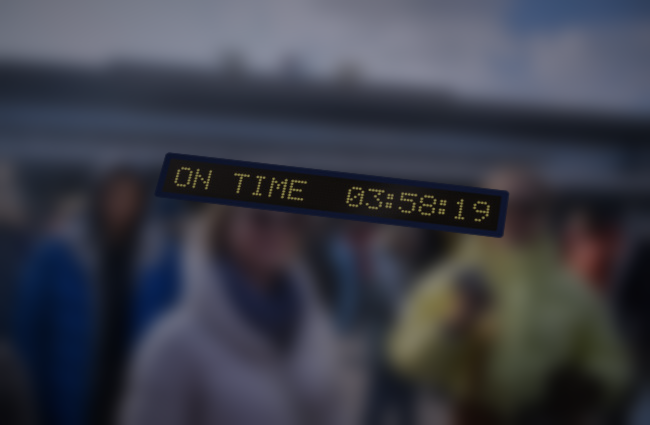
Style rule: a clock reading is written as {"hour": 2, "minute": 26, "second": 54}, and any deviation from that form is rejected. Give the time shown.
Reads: {"hour": 3, "minute": 58, "second": 19}
